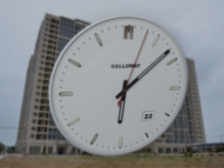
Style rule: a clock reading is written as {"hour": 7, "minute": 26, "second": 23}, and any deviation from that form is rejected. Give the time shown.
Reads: {"hour": 6, "minute": 8, "second": 3}
